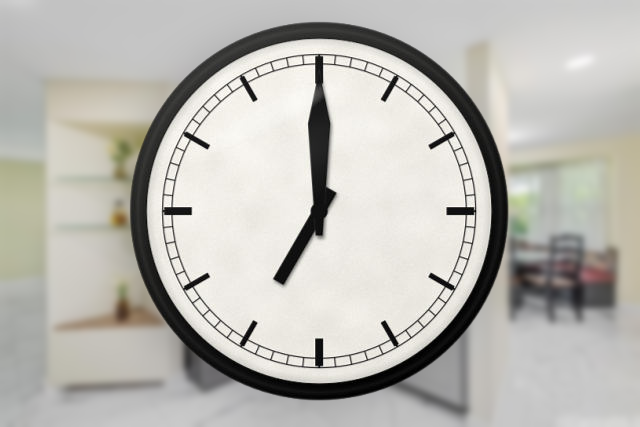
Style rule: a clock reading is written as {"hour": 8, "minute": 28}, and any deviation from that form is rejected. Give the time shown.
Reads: {"hour": 7, "minute": 0}
